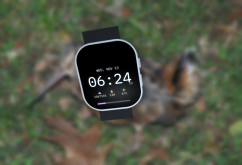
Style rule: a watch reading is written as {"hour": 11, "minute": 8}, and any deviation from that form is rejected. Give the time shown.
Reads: {"hour": 6, "minute": 24}
